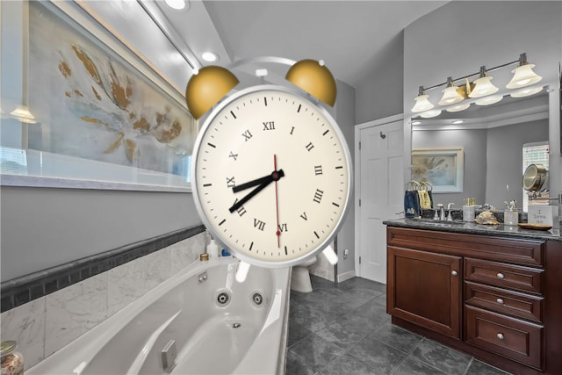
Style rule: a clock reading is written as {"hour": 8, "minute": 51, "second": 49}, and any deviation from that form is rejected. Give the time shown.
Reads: {"hour": 8, "minute": 40, "second": 31}
